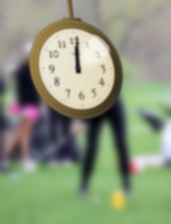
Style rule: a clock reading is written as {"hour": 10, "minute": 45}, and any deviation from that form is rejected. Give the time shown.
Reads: {"hour": 12, "minute": 1}
